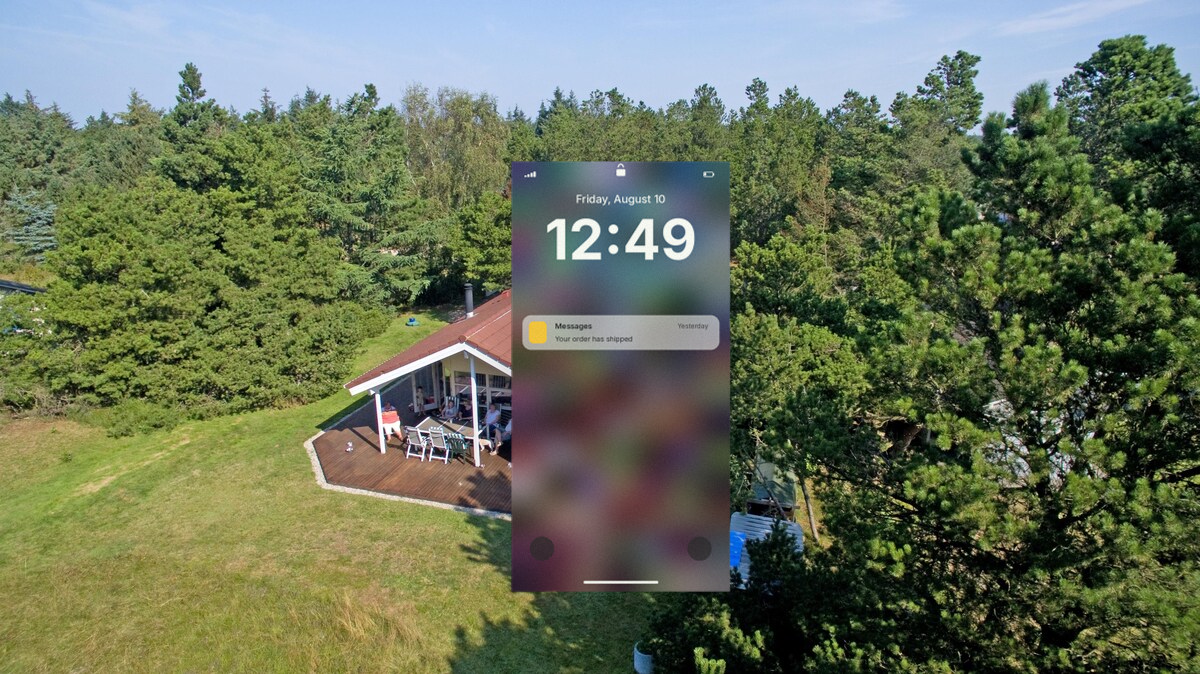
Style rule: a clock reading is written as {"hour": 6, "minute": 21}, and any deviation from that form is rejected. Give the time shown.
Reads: {"hour": 12, "minute": 49}
